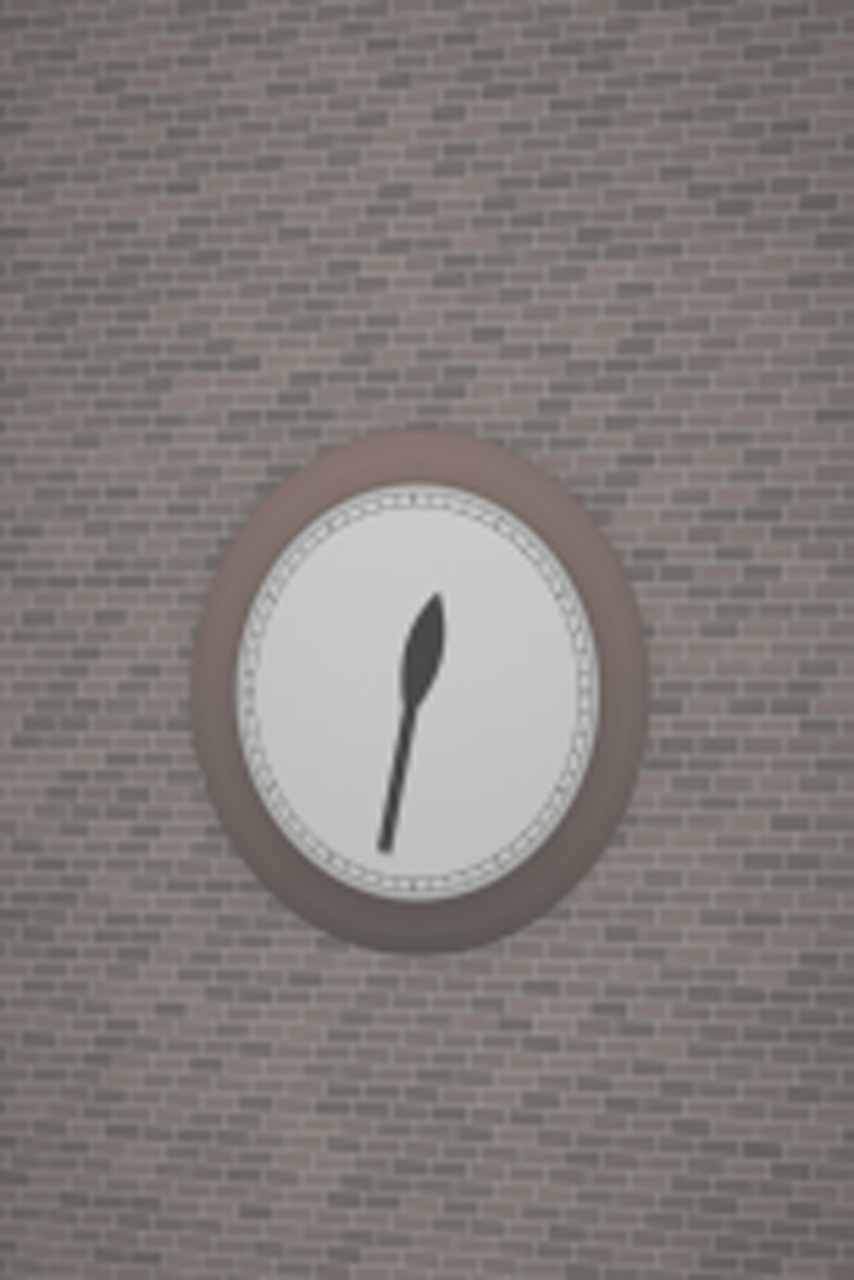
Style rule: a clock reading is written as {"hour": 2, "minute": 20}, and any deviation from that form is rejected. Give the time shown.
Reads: {"hour": 12, "minute": 32}
